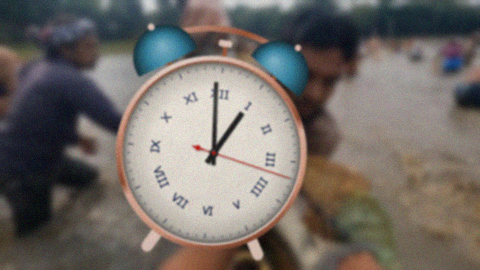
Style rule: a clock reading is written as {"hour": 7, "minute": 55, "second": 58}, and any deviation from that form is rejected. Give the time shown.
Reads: {"hour": 12, "minute": 59, "second": 17}
